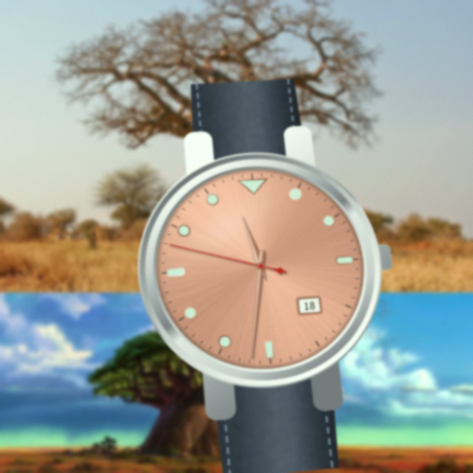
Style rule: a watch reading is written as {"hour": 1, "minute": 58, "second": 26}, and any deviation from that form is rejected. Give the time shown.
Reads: {"hour": 11, "minute": 31, "second": 48}
